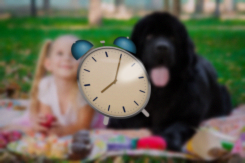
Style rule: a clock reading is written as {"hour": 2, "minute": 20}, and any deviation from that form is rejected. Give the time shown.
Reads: {"hour": 8, "minute": 5}
